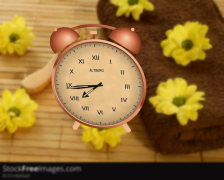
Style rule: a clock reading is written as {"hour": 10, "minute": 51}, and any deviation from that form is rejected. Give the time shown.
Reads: {"hour": 7, "minute": 44}
